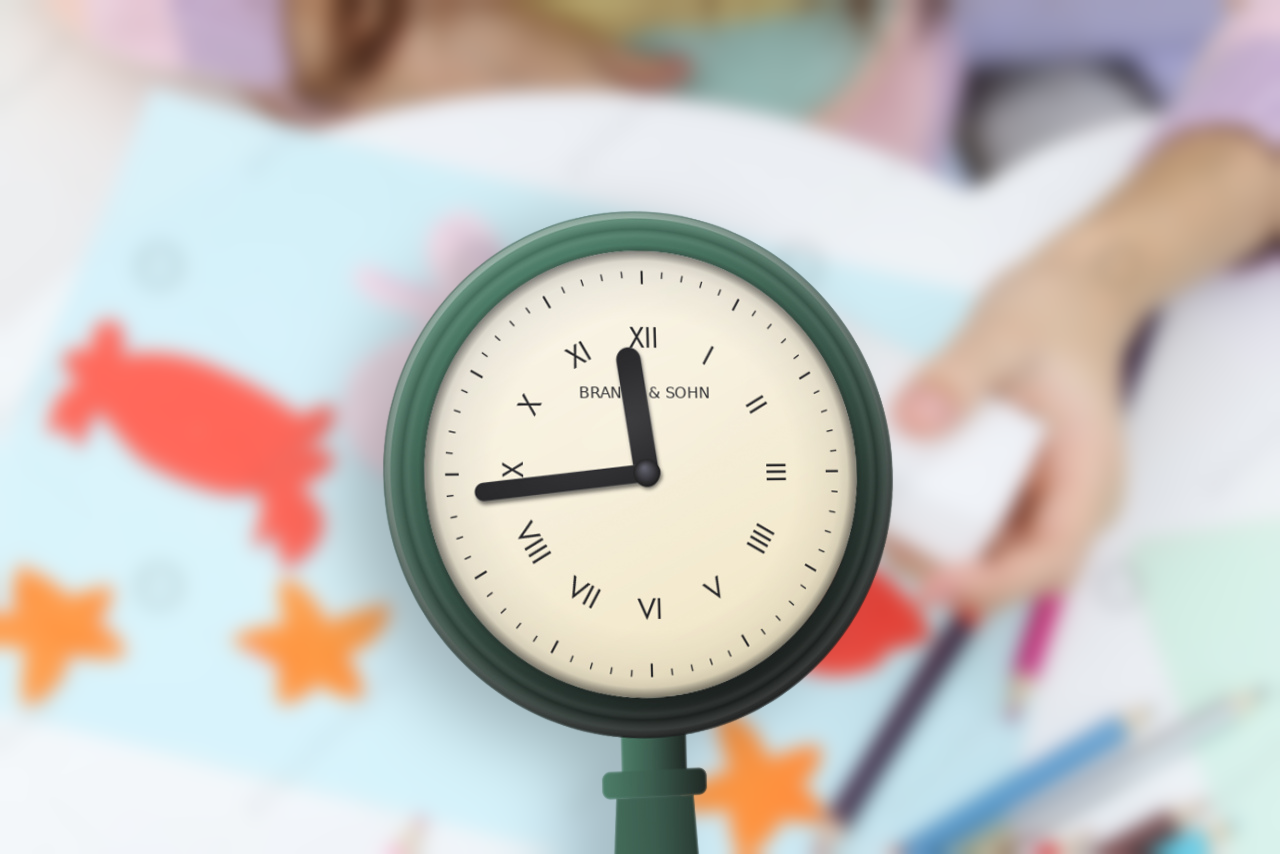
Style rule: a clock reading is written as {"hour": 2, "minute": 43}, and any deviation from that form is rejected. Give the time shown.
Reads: {"hour": 11, "minute": 44}
